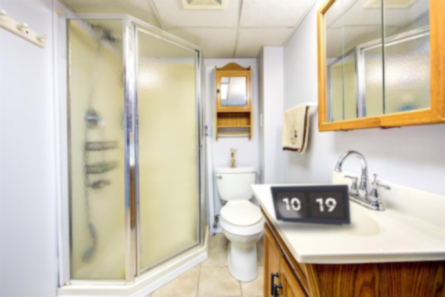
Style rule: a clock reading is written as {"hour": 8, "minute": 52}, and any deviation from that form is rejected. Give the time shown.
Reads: {"hour": 10, "minute": 19}
